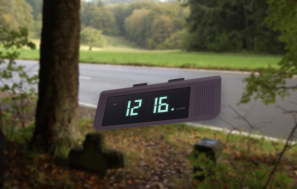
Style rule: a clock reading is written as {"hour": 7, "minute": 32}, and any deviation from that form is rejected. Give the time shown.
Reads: {"hour": 12, "minute": 16}
